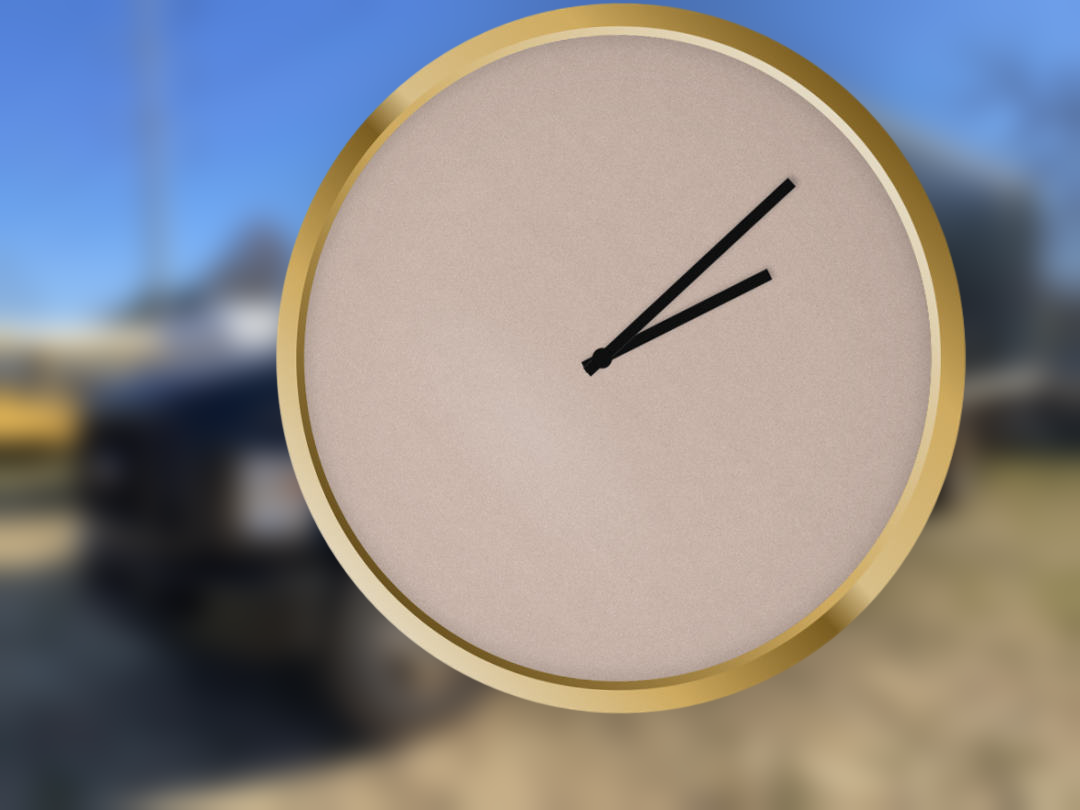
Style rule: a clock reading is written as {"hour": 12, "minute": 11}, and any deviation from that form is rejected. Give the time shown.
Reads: {"hour": 2, "minute": 8}
